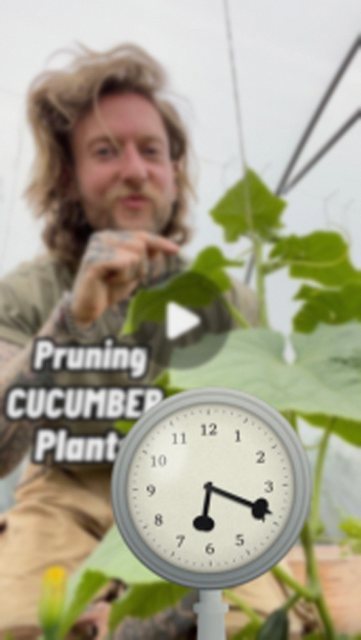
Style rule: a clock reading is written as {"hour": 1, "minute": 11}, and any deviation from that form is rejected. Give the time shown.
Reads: {"hour": 6, "minute": 19}
